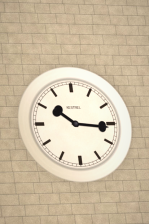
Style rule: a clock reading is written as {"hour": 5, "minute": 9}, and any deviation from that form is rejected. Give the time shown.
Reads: {"hour": 10, "minute": 16}
